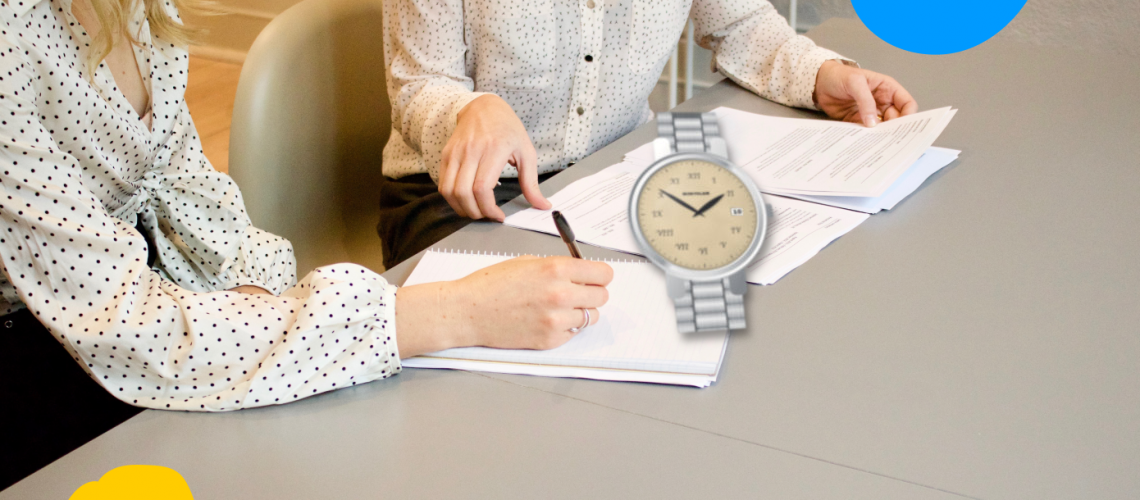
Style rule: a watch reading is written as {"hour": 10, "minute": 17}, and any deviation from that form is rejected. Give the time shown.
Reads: {"hour": 1, "minute": 51}
